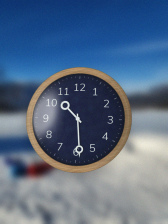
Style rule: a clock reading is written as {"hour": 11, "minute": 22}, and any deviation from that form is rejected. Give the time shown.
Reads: {"hour": 10, "minute": 29}
